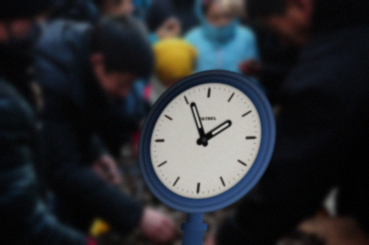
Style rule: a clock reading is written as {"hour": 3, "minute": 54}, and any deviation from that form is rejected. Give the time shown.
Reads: {"hour": 1, "minute": 56}
